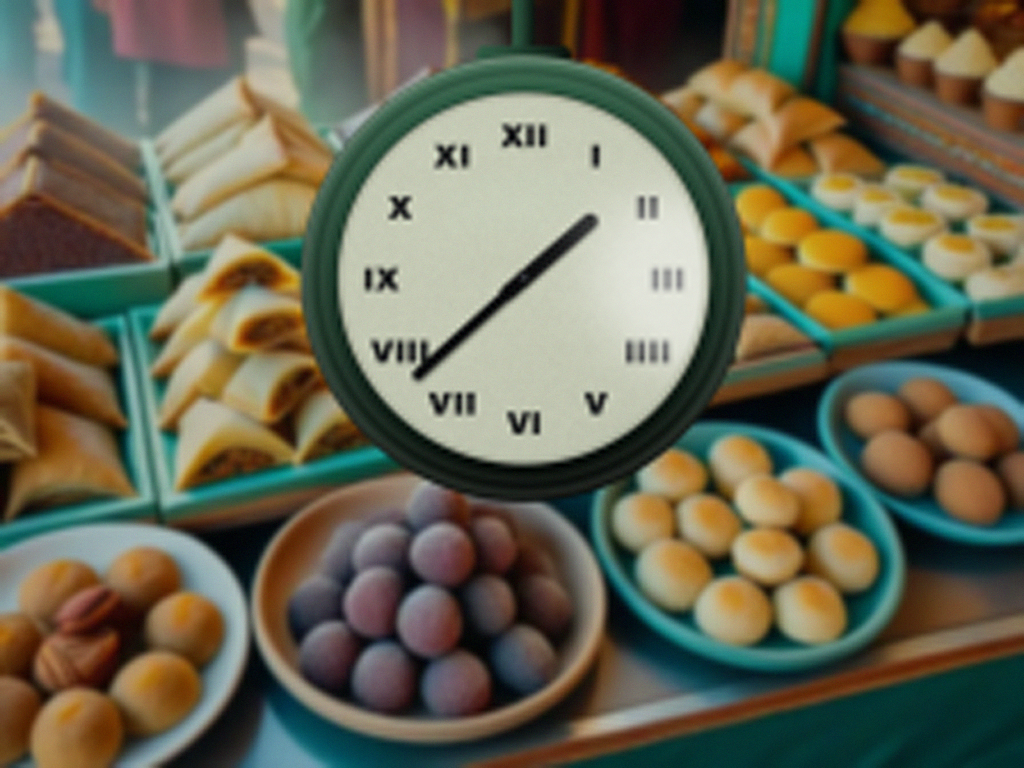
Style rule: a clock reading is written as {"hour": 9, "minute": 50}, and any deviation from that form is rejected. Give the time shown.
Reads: {"hour": 1, "minute": 38}
